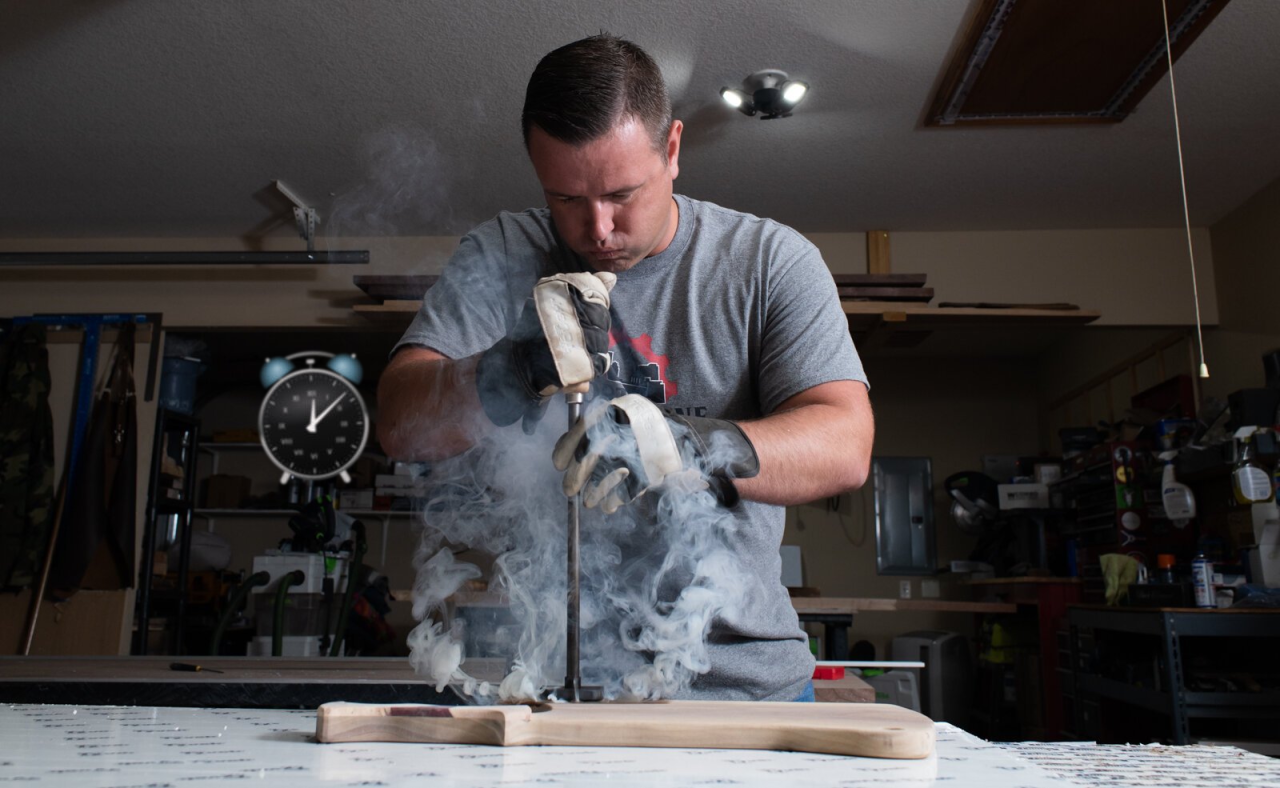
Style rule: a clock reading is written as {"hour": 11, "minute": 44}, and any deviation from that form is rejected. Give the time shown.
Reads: {"hour": 12, "minute": 8}
